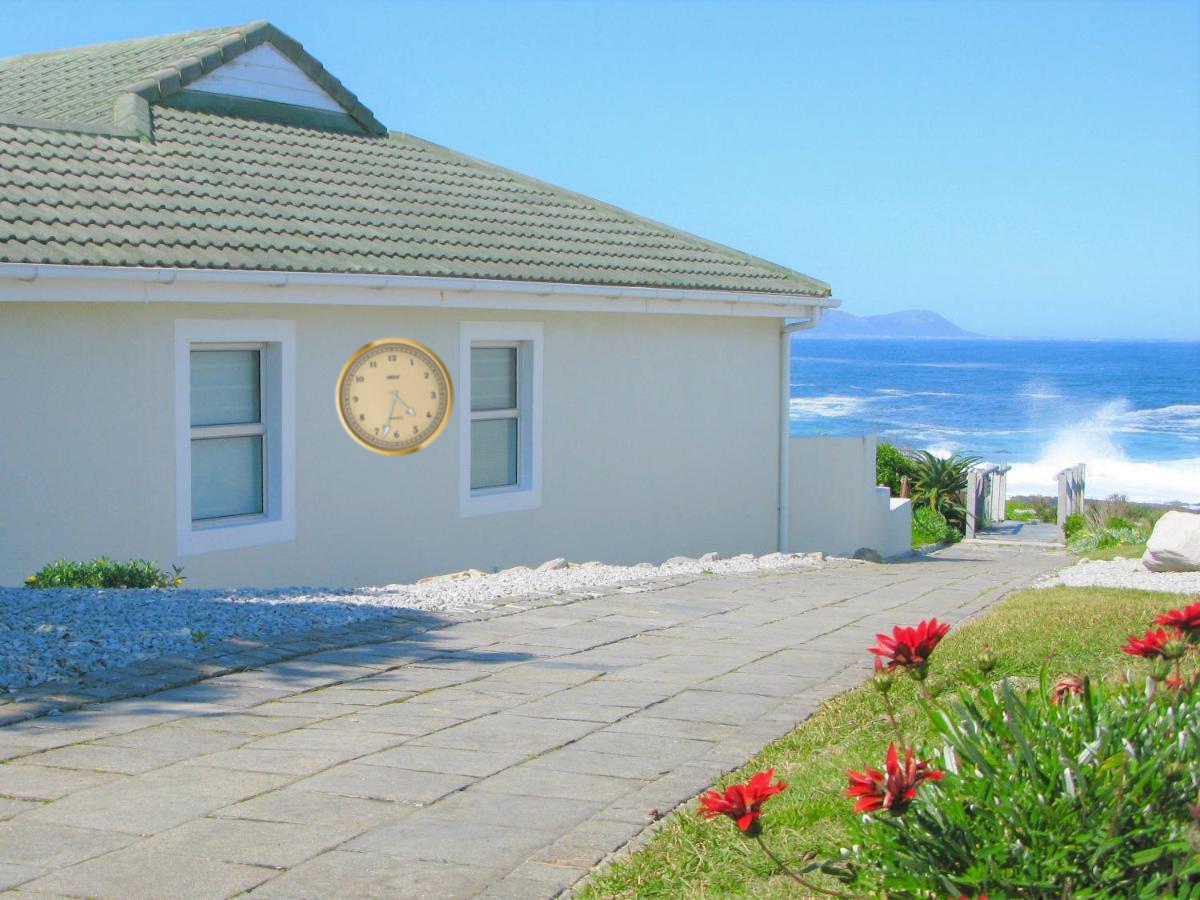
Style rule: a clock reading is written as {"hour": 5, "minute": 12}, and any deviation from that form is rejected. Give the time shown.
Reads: {"hour": 4, "minute": 33}
